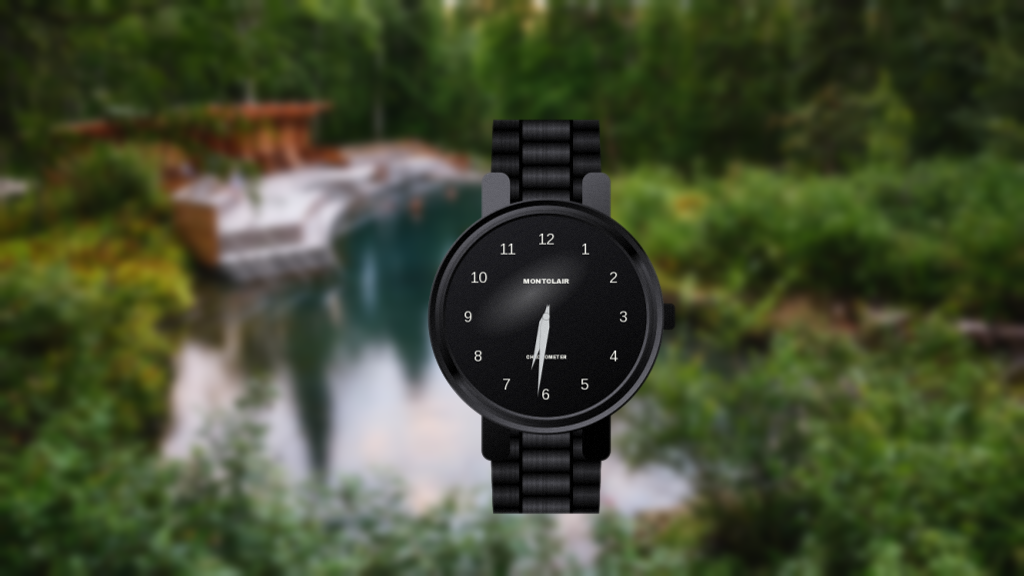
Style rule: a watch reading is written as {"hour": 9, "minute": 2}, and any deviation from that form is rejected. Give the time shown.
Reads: {"hour": 6, "minute": 31}
